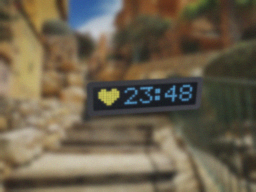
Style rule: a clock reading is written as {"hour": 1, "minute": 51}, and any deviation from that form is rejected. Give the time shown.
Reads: {"hour": 23, "minute": 48}
